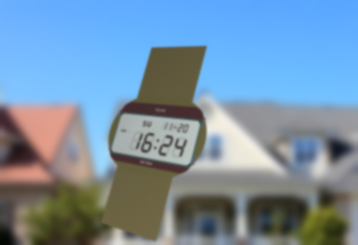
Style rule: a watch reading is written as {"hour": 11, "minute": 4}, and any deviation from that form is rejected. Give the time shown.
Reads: {"hour": 16, "minute": 24}
